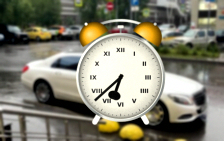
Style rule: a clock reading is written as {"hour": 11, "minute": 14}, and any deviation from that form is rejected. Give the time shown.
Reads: {"hour": 6, "minute": 38}
